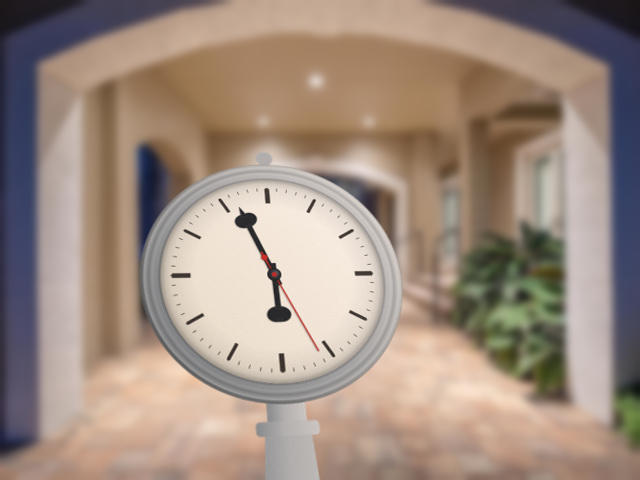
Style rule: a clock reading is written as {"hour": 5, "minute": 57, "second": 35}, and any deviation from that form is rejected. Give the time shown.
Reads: {"hour": 5, "minute": 56, "second": 26}
